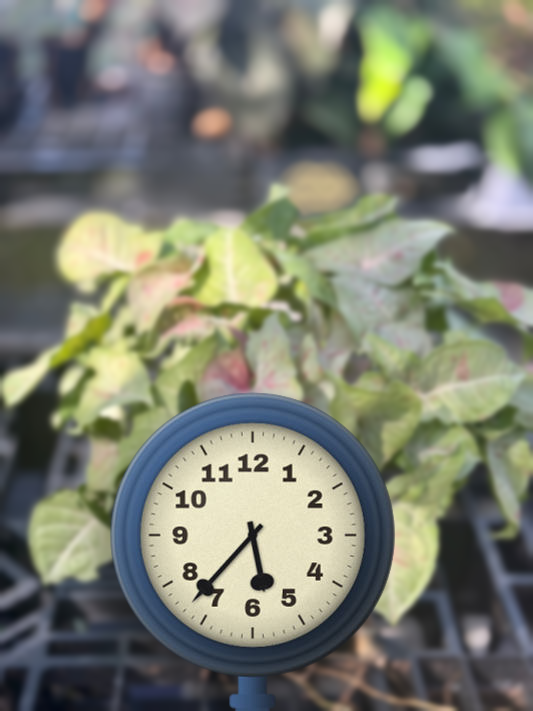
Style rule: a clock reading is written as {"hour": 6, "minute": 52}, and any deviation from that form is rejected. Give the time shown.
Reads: {"hour": 5, "minute": 37}
